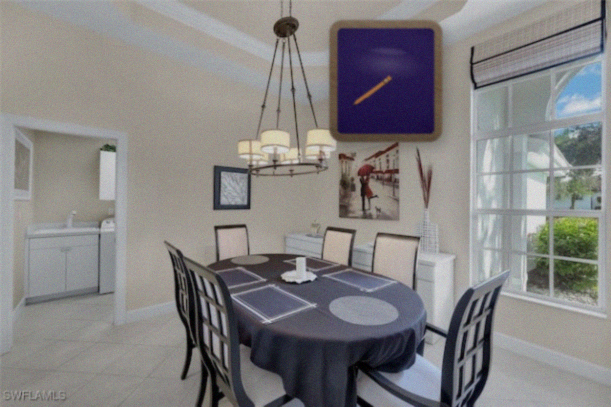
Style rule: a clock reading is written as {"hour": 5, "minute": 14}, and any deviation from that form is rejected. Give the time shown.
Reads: {"hour": 7, "minute": 39}
